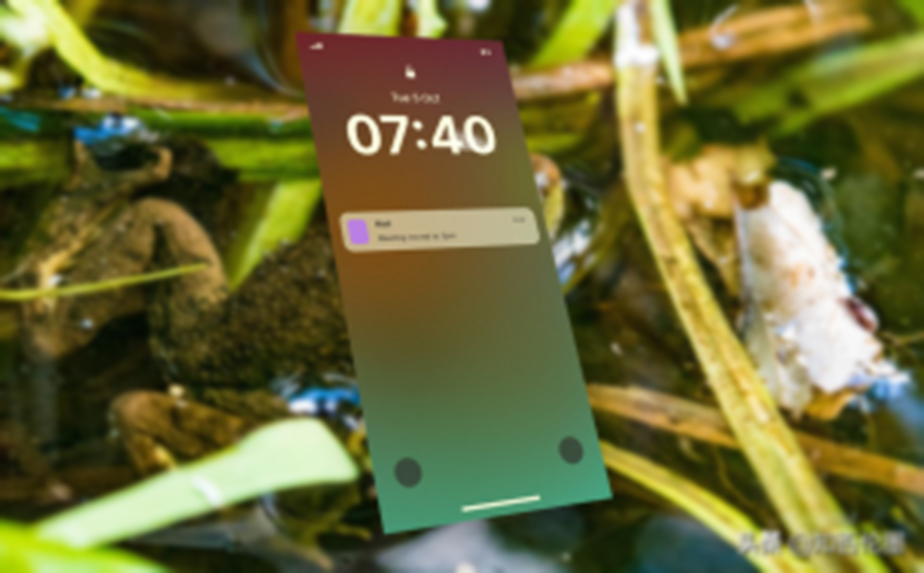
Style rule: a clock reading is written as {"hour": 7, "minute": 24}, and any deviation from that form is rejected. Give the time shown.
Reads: {"hour": 7, "minute": 40}
